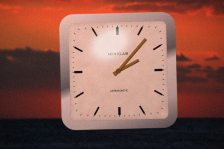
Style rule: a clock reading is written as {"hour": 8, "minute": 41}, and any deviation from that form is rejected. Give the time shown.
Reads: {"hour": 2, "minute": 7}
